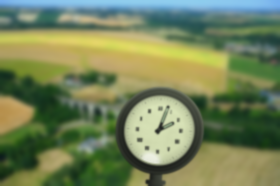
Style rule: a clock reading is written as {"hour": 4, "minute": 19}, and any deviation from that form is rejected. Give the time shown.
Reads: {"hour": 2, "minute": 3}
